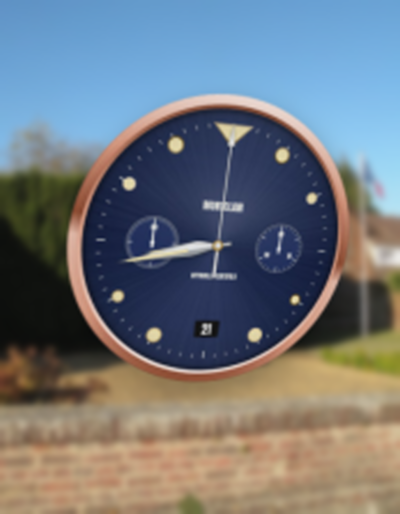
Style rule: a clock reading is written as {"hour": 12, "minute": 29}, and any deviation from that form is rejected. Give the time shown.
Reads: {"hour": 8, "minute": 43}
